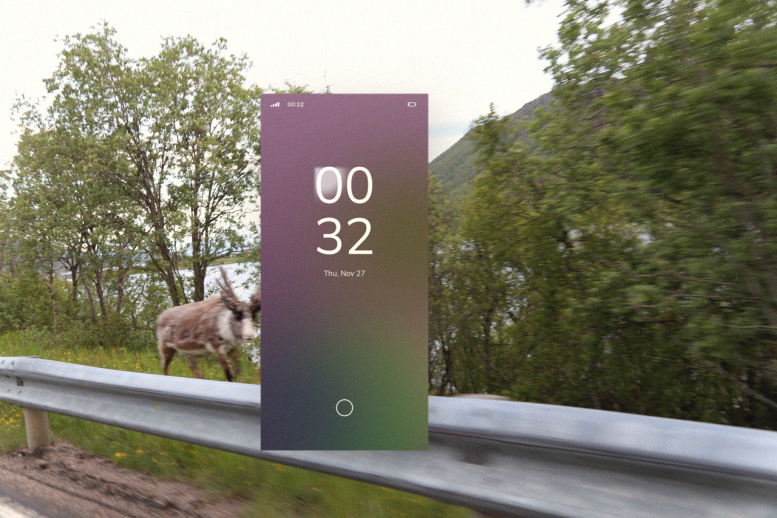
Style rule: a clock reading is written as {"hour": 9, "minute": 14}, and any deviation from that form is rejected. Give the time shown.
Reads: {"hour": 0, "minute": 32}
